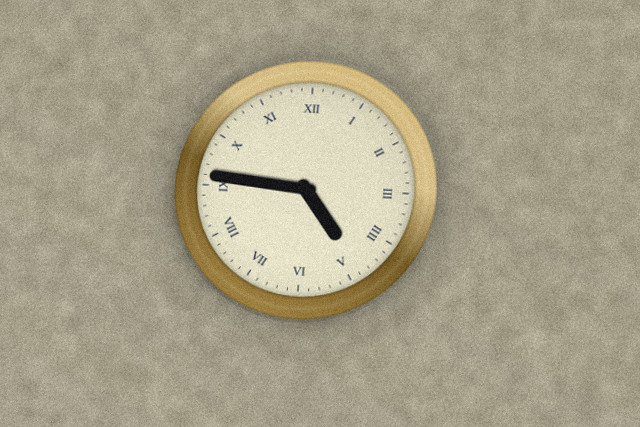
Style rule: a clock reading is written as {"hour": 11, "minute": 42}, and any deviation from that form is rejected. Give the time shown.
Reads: {"hour": 4, "minute": 46}
